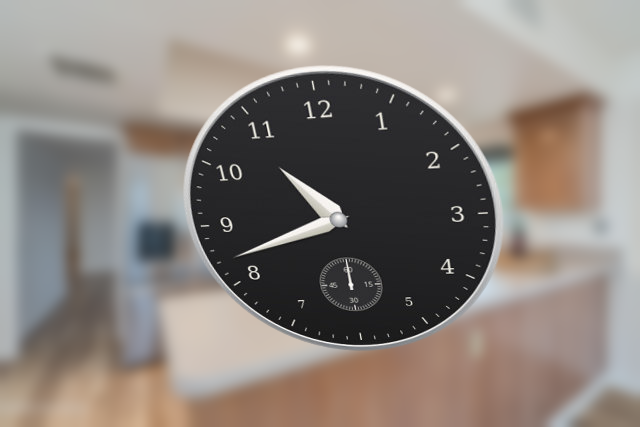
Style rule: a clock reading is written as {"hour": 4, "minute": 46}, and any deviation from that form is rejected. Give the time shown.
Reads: {"hour": 10, "minute": 42}
